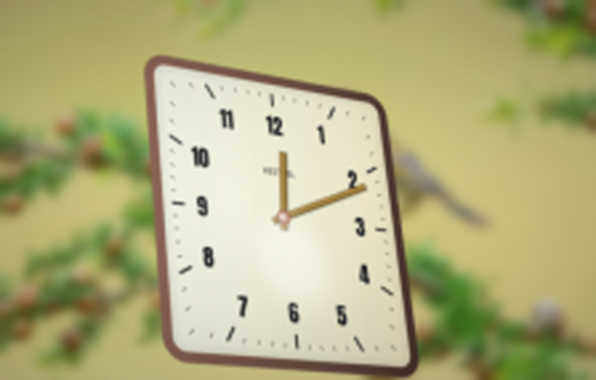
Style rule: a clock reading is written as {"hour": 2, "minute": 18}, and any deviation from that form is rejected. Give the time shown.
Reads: {"hour": 12, "minute": 11}
